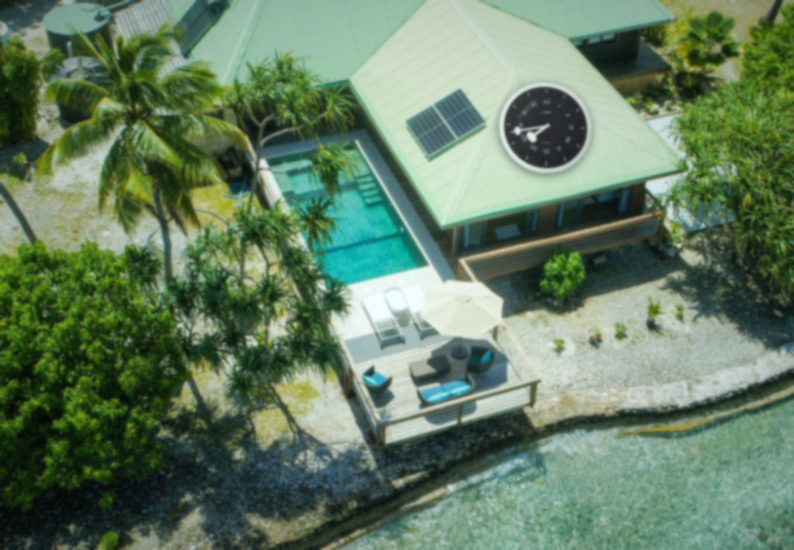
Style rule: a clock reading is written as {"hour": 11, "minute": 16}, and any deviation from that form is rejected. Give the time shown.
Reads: {"hour": 7, "minute": 43}
